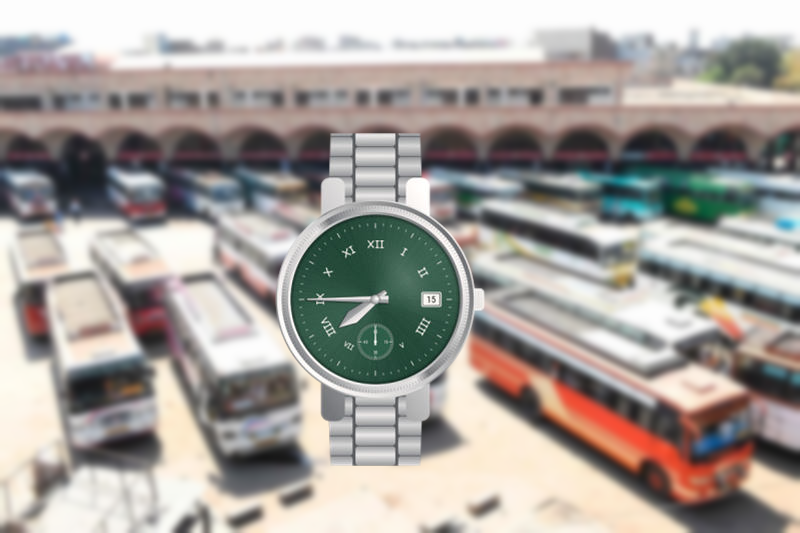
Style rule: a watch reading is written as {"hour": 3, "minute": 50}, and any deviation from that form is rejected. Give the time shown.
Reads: {"hour": 7, "minute": 45}
